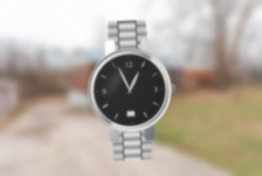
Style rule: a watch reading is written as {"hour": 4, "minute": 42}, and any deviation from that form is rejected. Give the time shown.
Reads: {"hour": 12, "minute": 56}
